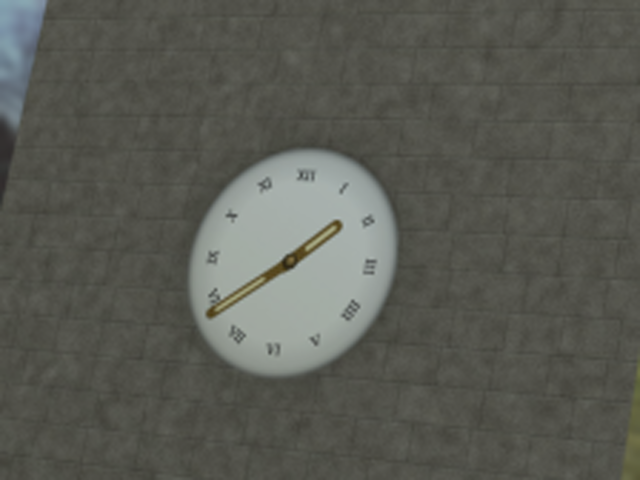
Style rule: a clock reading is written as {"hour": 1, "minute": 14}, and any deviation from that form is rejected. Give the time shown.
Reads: {"hour": 1, "minute": 39}
